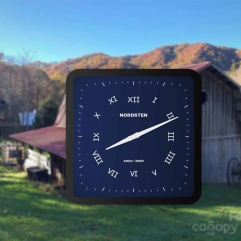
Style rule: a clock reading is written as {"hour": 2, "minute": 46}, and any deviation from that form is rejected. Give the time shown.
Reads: {"hour": 8, "minute": 11}
